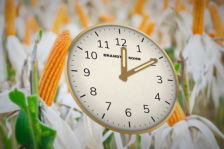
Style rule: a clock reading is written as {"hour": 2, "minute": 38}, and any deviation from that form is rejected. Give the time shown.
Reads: {"hour": 12, "minute": 10}
